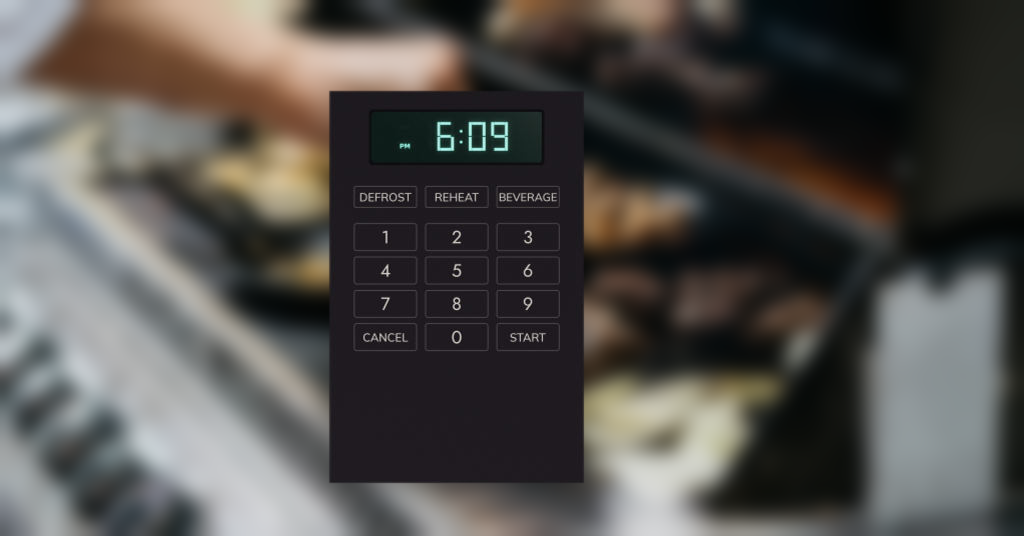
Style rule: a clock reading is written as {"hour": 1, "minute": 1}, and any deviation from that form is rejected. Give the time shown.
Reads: {"hour": 6, "minute": 9}
